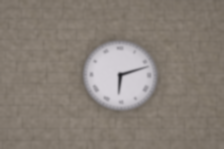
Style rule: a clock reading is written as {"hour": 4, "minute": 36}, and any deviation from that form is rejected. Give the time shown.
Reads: {"hour": 6, "minute": 12}
